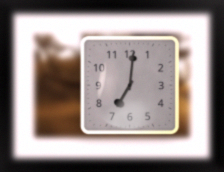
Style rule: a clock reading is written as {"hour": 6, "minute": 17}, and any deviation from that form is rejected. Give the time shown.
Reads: {"hour": 7, "minute": 1}
